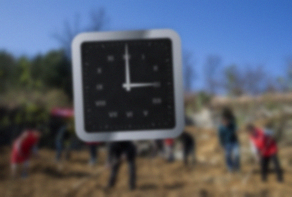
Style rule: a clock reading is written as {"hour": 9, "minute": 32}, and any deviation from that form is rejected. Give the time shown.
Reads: {"hour": 3, "minute": 0}
